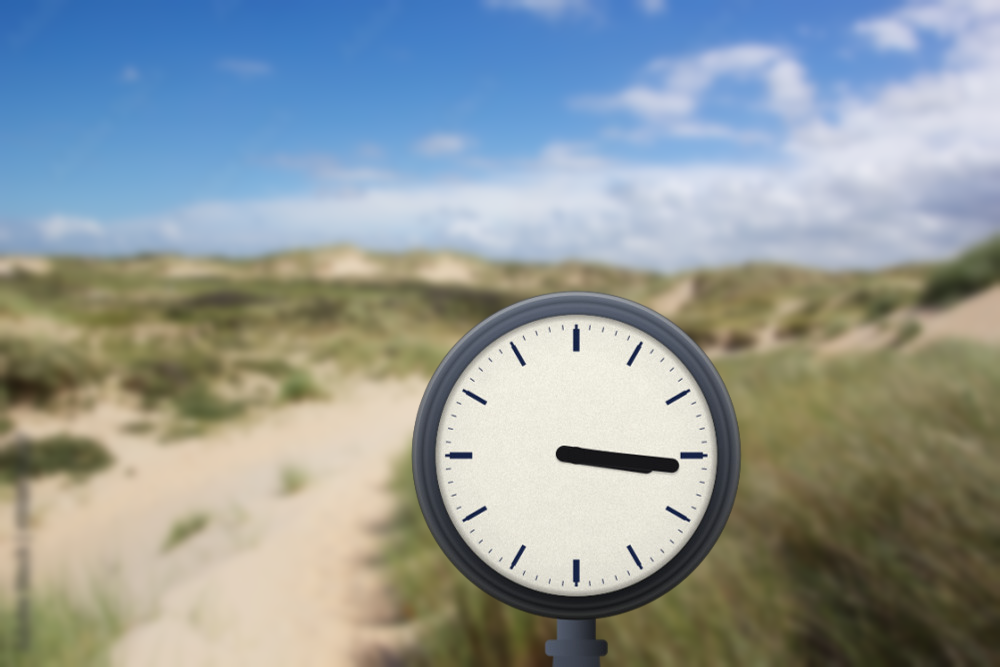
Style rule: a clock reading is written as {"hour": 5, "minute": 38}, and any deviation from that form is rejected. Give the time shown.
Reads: {"hour": 3, "minute": 16}
